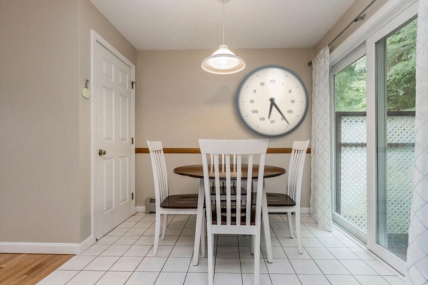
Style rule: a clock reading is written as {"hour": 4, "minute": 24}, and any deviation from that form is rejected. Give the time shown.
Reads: {"hour": 6, "minute": 24}
